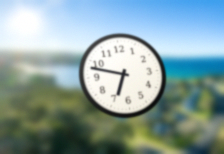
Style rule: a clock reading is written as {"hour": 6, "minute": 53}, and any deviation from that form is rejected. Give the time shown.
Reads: {"hour": 6, "minute": 48}
